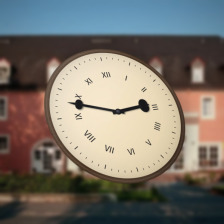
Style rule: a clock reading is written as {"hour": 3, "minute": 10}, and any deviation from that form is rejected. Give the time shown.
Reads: {"hour": 2, "minute": 48}
